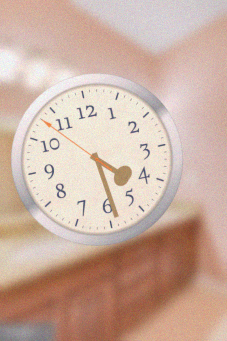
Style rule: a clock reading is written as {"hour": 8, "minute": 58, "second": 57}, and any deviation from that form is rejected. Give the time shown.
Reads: {"hour": 4, "minute": 28, "second": 53}
